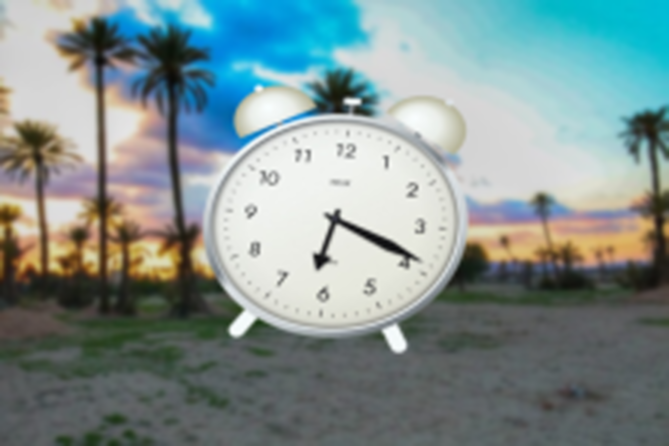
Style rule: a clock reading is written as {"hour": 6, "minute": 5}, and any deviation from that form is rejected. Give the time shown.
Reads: {"hour": 6, "minute": 19}
